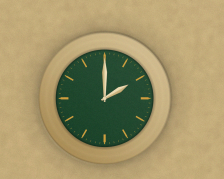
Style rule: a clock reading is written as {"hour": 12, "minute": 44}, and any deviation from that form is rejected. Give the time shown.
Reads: {"hour": 2, "minute": 0}
